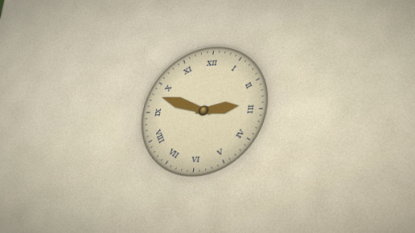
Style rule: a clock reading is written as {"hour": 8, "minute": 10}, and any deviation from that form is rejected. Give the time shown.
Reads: {"hour": 2, "minute": 48}
